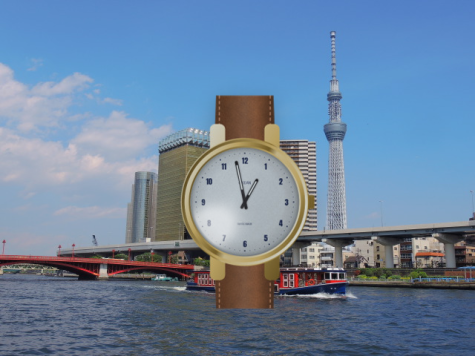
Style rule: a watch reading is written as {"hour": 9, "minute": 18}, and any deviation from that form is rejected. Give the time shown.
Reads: {"hour": 12, "minute": 58}
